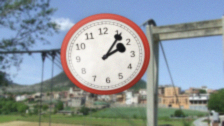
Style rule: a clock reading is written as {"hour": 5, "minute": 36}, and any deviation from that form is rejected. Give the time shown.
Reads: {"hour": 2, "minute": 6}
